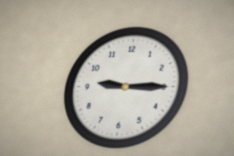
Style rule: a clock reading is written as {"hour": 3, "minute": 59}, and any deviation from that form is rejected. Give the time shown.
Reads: {"hour": 9, "minute": 15}
